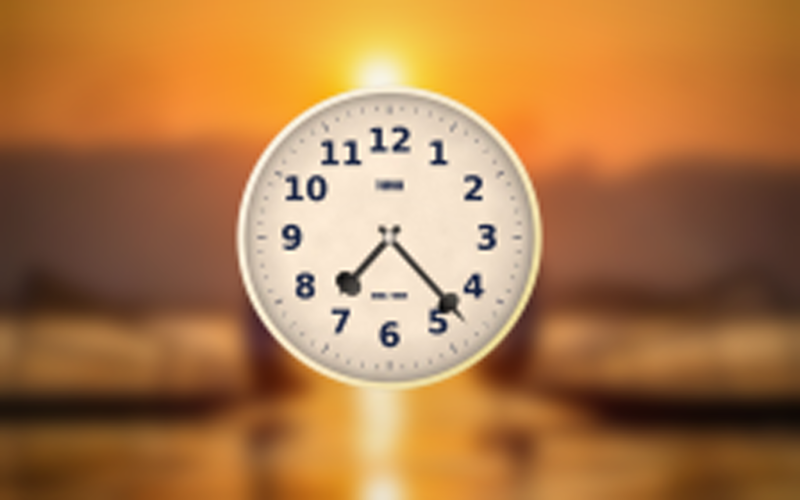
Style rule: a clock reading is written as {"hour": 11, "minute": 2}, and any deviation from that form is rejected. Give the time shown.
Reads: {"hour": 7, "minute": 23}
